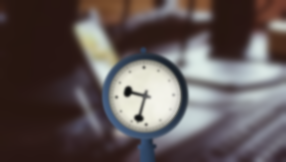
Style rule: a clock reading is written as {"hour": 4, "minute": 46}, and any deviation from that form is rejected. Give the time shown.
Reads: {"hour": 9, "minute": 33}
